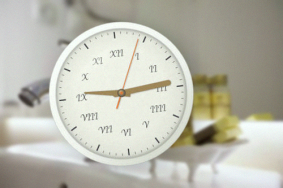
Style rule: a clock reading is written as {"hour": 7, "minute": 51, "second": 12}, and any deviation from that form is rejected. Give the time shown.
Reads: {"hour": 9, "minute": 14, "second": 4}
